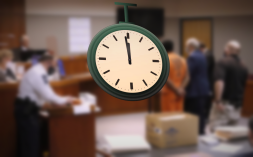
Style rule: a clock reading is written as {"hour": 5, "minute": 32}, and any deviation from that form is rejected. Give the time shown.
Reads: {"hour": 11, "minute": 59}
